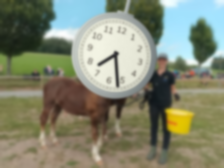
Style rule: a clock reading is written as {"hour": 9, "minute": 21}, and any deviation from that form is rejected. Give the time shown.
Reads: {"hour": 7, "minute": 27}
